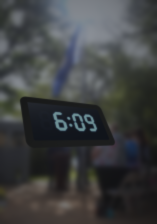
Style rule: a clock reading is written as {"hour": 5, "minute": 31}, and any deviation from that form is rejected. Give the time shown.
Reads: {"hour": 6, "minute": 9}
